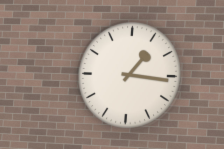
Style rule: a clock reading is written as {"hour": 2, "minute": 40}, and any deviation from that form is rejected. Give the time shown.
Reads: {"hour": 1, "minute": 16}
